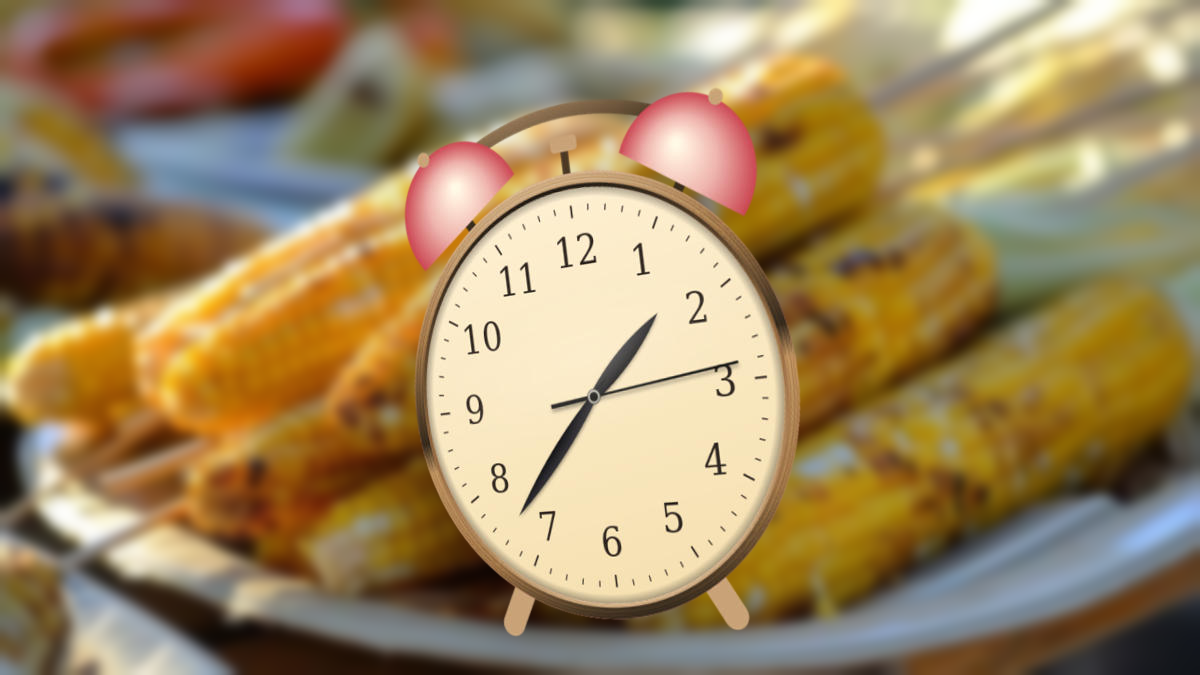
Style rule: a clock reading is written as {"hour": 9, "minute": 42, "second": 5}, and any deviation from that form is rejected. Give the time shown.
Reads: {"hour": 1, "minute": 37, "second": 14}
